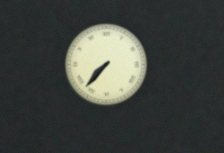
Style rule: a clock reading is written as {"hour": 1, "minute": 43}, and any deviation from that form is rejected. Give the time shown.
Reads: {"hour": 7, "minute": 37}
